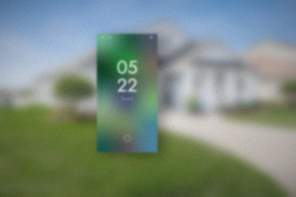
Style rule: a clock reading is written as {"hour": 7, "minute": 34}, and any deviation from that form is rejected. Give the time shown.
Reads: {"hour": 5, "minute": 22}
